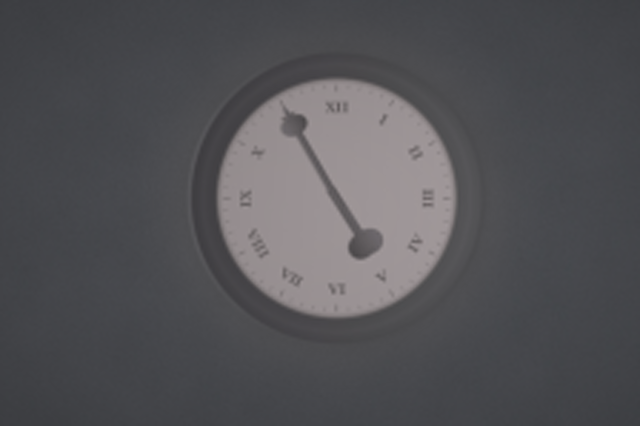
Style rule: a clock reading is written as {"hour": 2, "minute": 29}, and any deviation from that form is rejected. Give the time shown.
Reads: {"hour": 4, "minute": 55}
